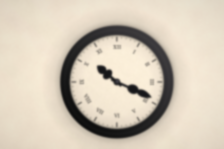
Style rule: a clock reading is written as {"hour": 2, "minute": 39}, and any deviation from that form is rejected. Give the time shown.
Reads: {"hour": 10, "minute": 19}
